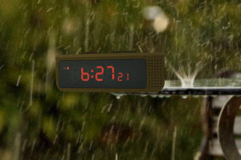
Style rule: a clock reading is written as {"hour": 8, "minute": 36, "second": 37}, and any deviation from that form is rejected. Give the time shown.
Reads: {"hour": 6, "minute": 27, "second": 21}
